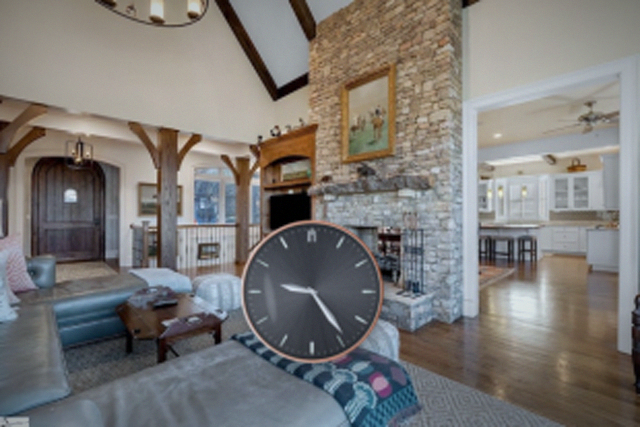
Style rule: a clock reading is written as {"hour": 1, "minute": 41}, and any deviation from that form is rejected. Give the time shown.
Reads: {"hour": 9, "minute": 24}
